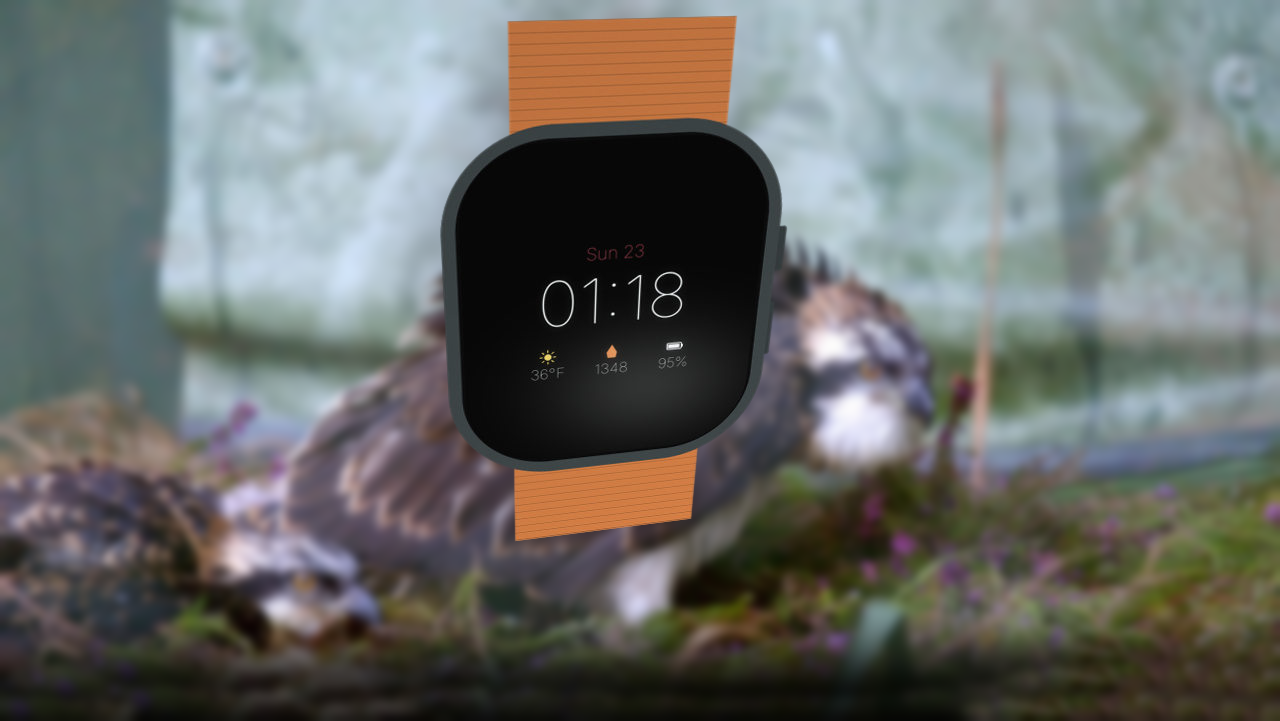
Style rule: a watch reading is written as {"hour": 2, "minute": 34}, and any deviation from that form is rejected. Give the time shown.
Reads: {"hour": 1, "minute": 18}
